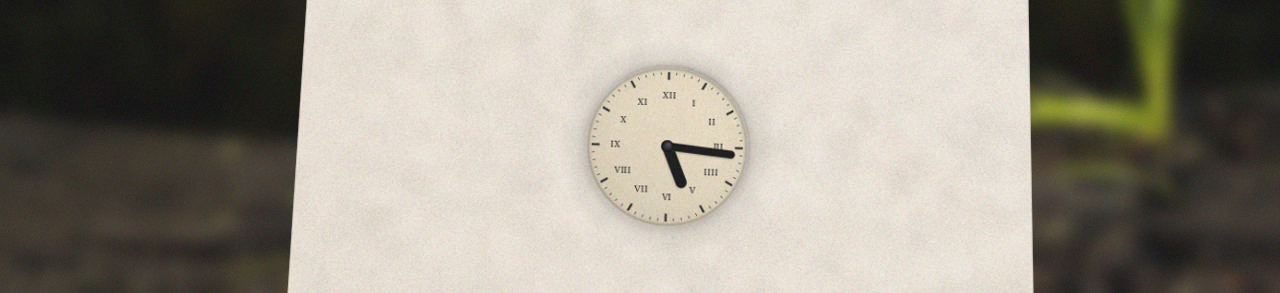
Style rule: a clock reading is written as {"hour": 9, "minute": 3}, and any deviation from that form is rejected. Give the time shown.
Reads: {"hour": 5, "minute": 16}
